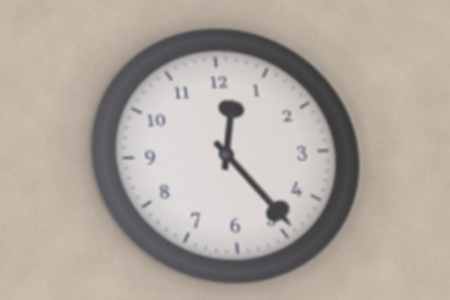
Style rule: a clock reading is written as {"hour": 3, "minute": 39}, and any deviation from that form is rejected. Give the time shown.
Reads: {"hour": 12, "minute": 24}
